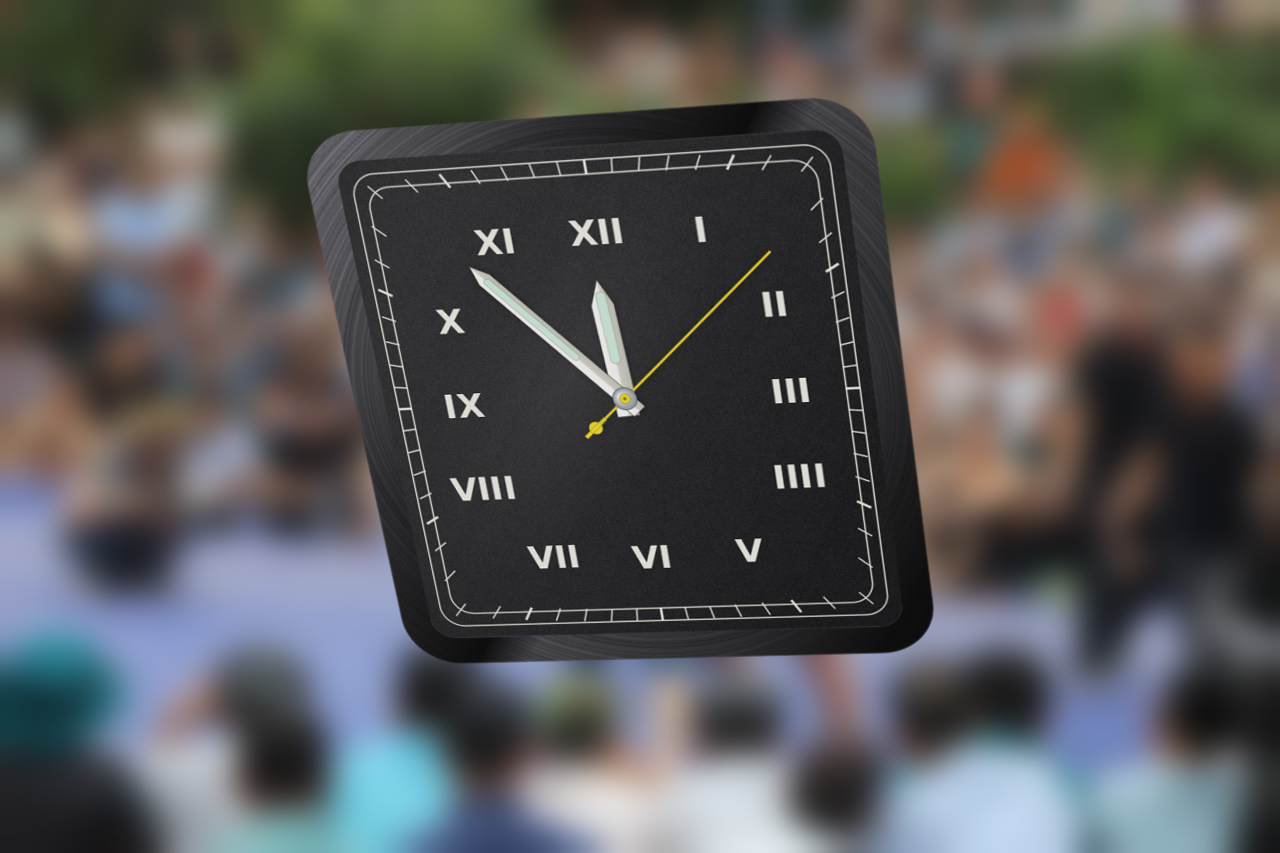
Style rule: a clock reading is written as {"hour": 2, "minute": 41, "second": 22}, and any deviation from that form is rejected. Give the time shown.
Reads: {"hour": 11, "minute": 53, "second": 8}
